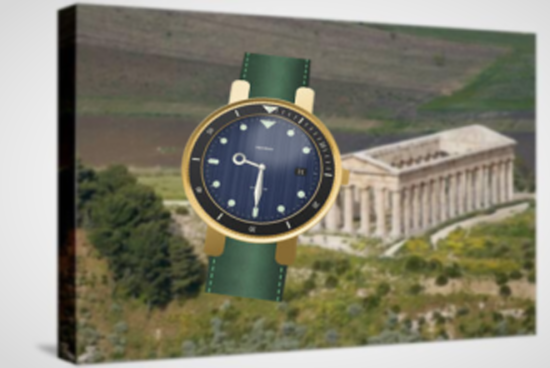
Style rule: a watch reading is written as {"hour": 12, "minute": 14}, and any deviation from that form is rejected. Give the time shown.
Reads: {"hour": 9, "minute": 30}
